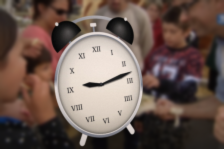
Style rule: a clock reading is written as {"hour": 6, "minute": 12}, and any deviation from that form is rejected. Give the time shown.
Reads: {"hour": 9, "minute": 13}
